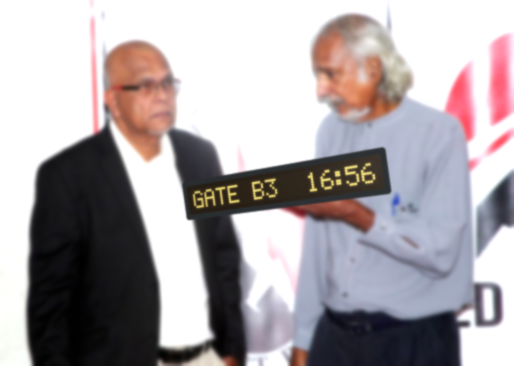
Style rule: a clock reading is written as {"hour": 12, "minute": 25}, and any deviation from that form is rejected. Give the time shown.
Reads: {"hour": 16, "minute": 56}
